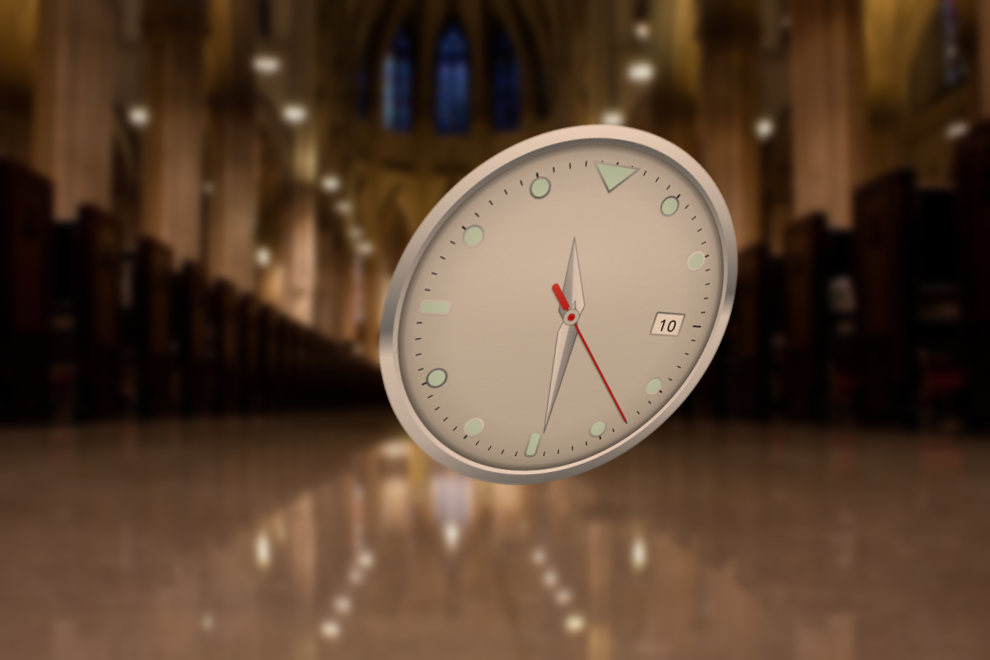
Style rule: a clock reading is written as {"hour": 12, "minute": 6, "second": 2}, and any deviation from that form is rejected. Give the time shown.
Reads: {"hour": 11, "minute": 29, "second": 23}
